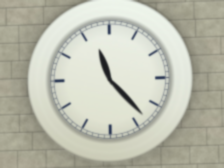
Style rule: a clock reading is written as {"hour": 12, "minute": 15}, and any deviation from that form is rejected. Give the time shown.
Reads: {"hour": 11, "minute": 23}
